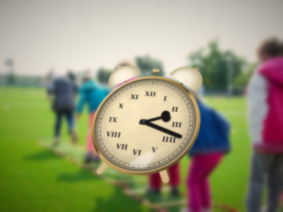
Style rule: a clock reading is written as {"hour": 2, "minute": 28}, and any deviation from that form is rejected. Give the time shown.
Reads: {"hour": 2, "minute": 18}
